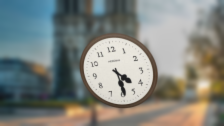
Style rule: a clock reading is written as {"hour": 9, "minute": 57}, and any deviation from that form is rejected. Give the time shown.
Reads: {"hour": 4, "minute": 29}
